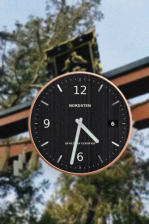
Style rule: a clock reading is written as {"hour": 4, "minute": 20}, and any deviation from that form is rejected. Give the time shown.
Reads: {"hour": 4, "minute": 32}
